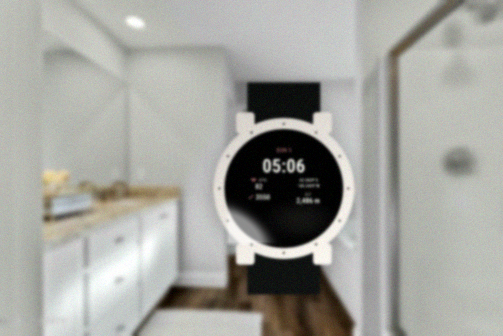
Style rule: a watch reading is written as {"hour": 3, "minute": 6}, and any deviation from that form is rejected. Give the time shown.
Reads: {"hour": 5, "minute": 6}
